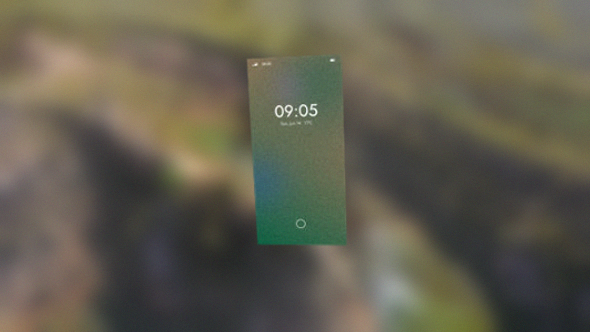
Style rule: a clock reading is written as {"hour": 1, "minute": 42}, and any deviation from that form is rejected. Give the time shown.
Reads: {"hour": 9, "minute": 5}
